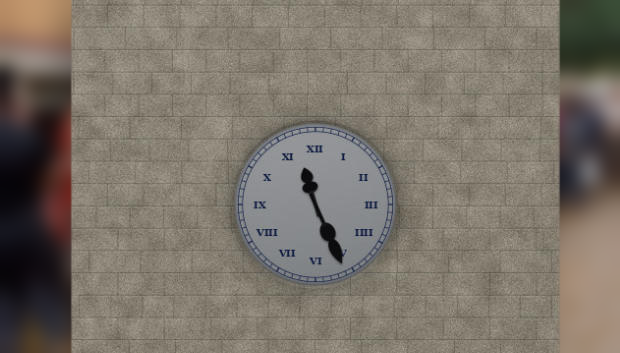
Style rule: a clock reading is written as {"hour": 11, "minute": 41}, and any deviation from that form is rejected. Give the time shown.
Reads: {"hour": 11, "minute": 26}
